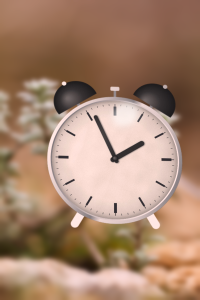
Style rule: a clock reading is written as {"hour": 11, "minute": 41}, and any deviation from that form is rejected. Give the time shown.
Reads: {"hour": 1, "minute": 56}
